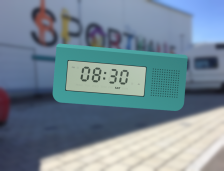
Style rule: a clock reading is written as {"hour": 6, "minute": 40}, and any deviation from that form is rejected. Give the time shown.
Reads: {"hour": 8, "minute": 30}
